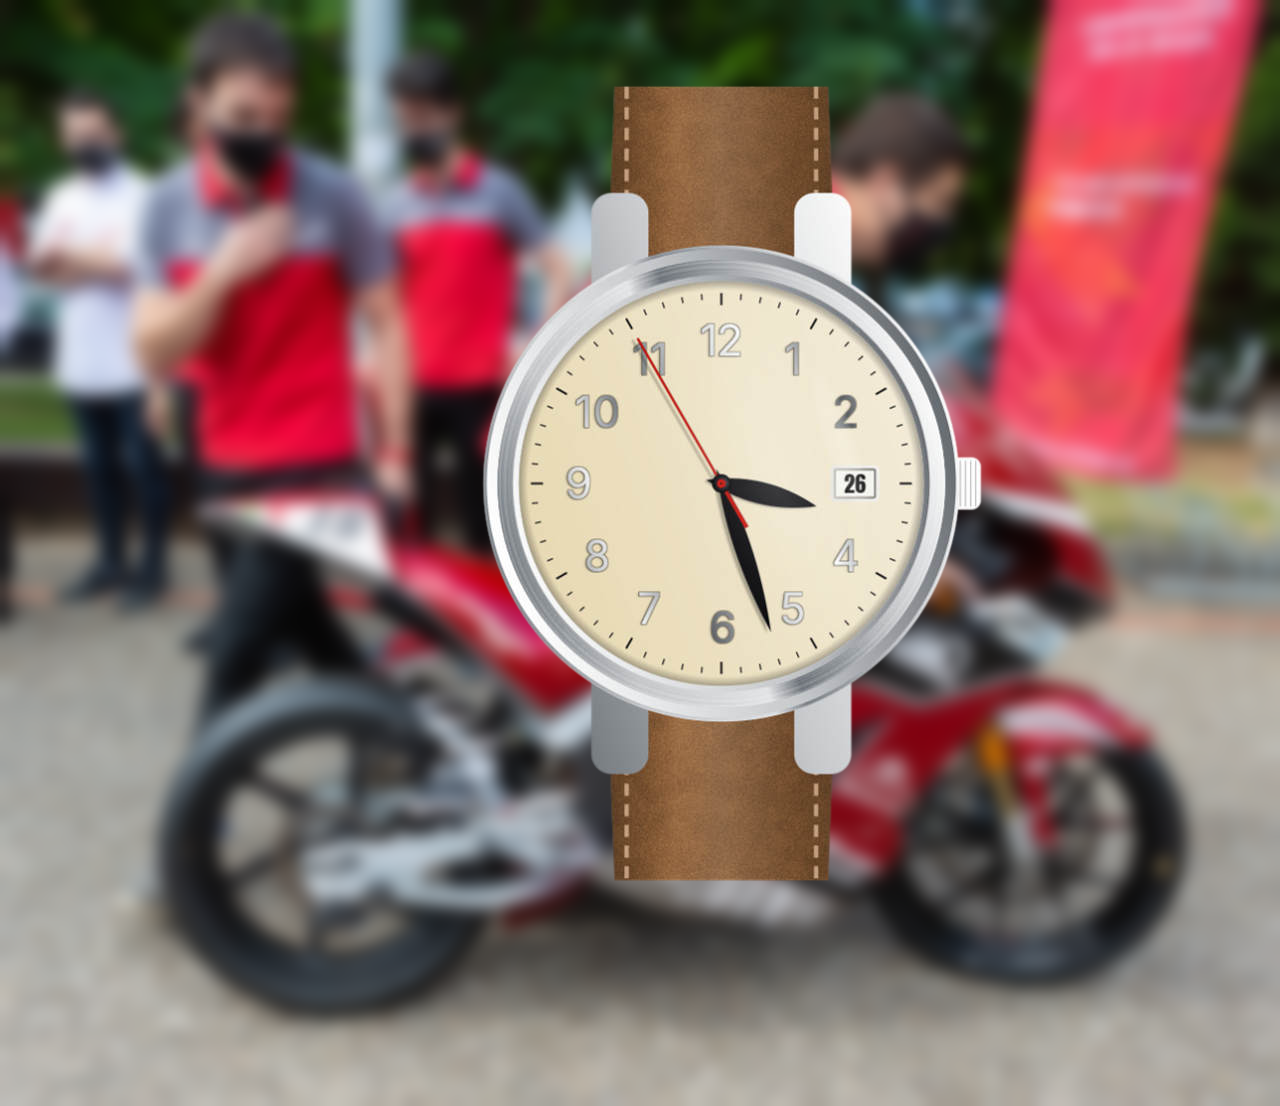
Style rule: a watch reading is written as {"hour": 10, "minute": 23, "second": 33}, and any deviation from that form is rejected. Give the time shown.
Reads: {"hour": 3, "minute": 26, "second": 55}
